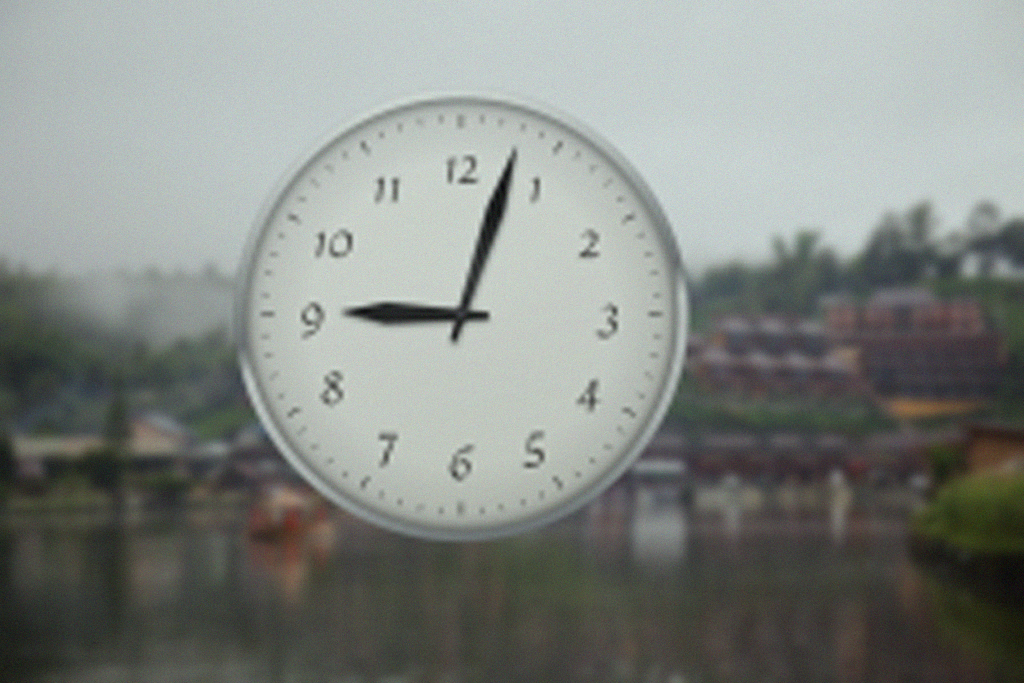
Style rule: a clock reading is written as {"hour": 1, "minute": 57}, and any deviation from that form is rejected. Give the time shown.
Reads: {"hour": 9, "minute": 3}
